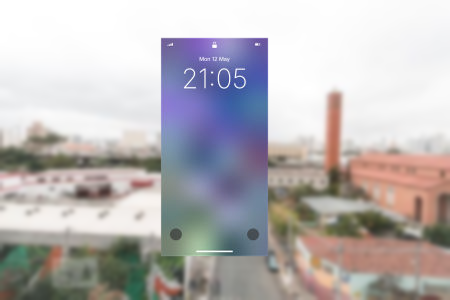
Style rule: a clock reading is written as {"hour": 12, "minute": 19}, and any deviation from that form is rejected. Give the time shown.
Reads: {"hour": 21, "minute": 5}
